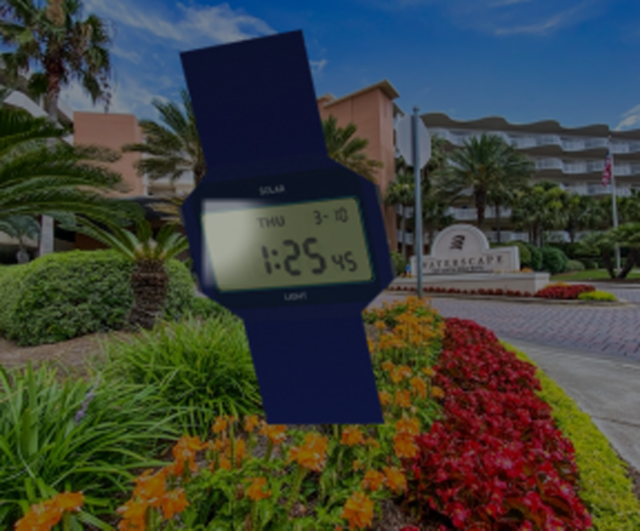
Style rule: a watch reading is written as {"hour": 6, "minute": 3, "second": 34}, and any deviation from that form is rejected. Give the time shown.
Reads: {"hour": 1, "minute": 25, "second": 45}
